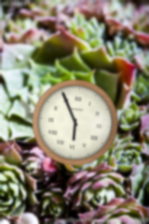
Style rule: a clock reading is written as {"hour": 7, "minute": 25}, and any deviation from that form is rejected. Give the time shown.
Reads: {"hour": 5, "minute": 55}
